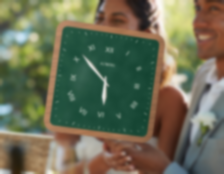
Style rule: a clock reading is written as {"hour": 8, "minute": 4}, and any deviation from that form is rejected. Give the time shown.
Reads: {"hour": 5, "minute": 52}
